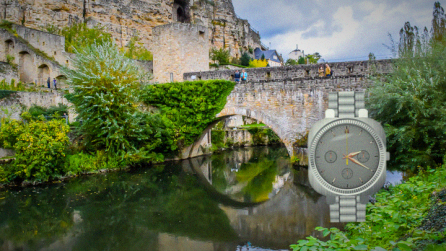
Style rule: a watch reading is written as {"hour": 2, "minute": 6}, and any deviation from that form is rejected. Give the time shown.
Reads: {"hour": 2, "minute": 20}
